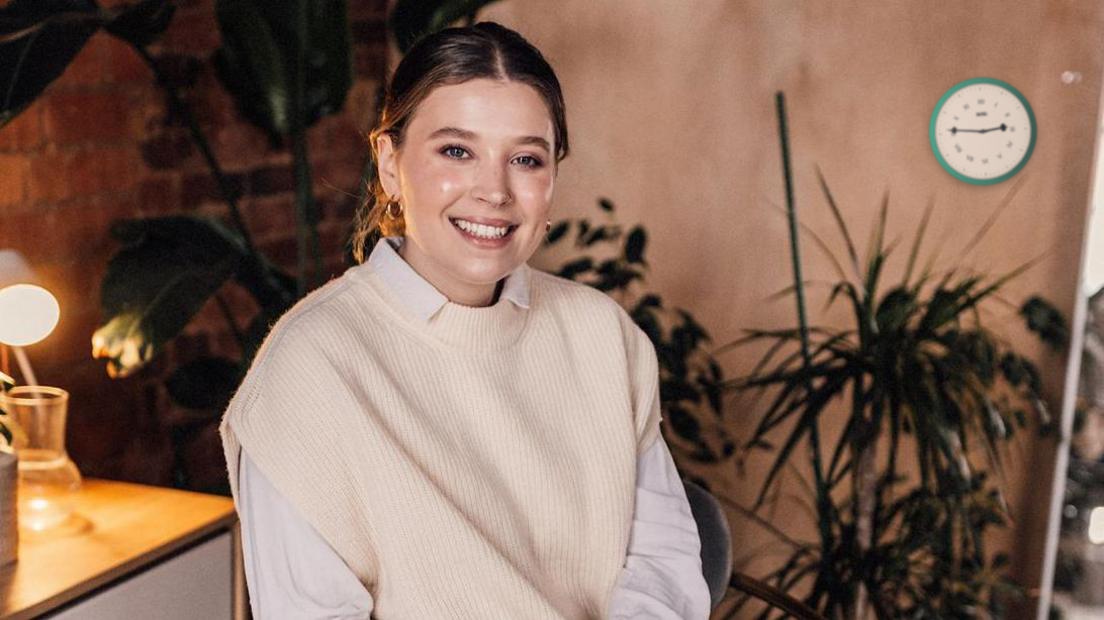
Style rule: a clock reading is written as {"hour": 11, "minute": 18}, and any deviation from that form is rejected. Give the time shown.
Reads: {"hour": 2, "minute": 46}
